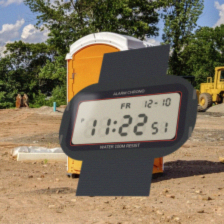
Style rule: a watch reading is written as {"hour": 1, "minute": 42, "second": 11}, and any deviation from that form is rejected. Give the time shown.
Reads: {"hour": 11, "minute": 22, "second": 51}
